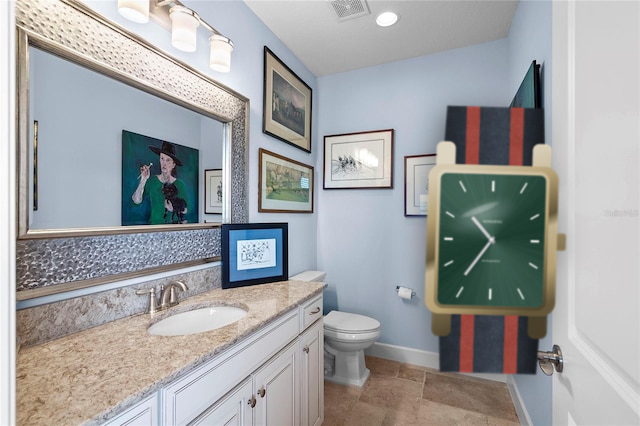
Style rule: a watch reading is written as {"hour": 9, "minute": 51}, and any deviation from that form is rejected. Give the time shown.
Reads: {"hour": 10, "minute": 36}
